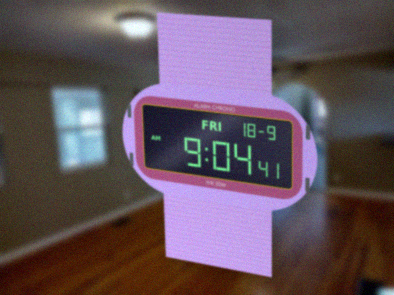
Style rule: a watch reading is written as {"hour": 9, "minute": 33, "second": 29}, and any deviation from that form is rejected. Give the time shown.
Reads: {"hour": 9, "minute": 4, "second": 41}
